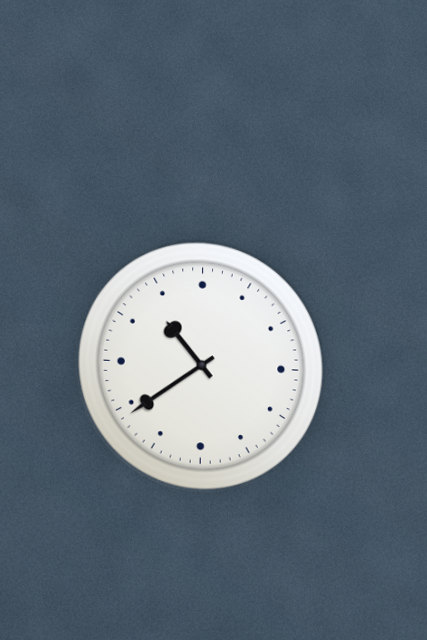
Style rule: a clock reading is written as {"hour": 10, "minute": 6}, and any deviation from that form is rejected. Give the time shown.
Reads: {"hour": 10, "minute": 39}
